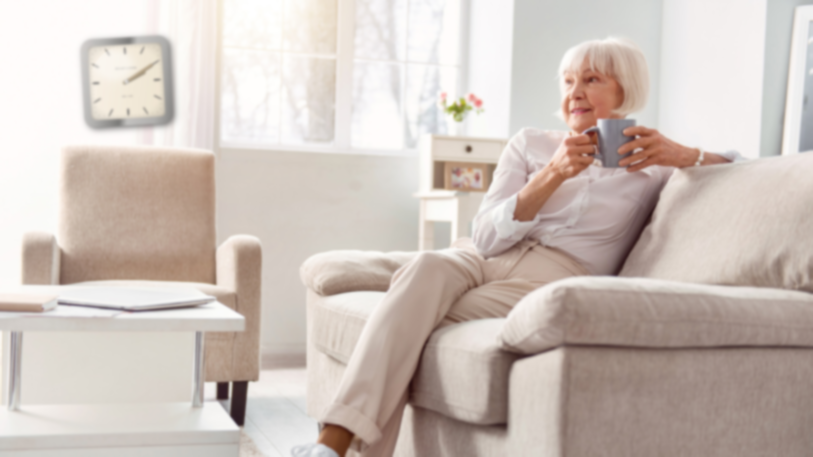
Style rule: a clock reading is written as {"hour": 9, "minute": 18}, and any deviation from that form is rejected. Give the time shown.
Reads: {"hour": 2, "minute": 10}
